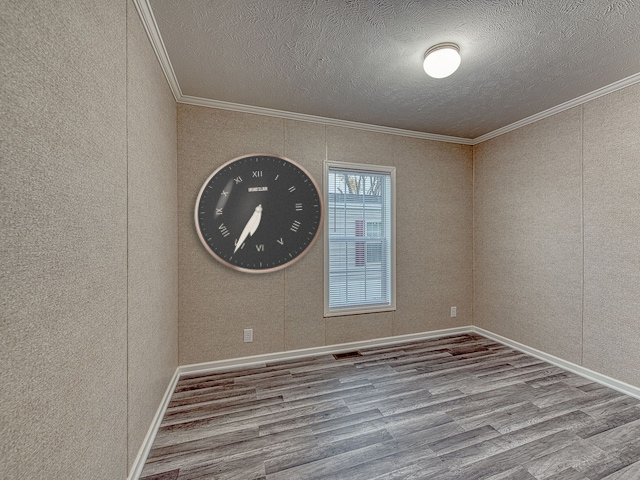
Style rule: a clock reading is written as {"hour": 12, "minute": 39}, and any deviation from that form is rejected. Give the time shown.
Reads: {"hour": 6, "minute": 35}
